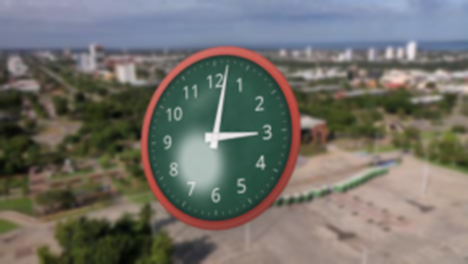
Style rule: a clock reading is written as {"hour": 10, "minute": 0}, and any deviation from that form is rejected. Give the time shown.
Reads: {"hour": 3, "minute": 2}
